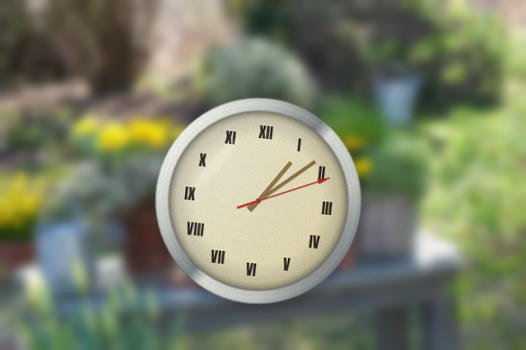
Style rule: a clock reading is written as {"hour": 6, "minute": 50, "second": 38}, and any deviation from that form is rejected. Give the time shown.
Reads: {"hour": 1, "minute": 8, "second": 11}
